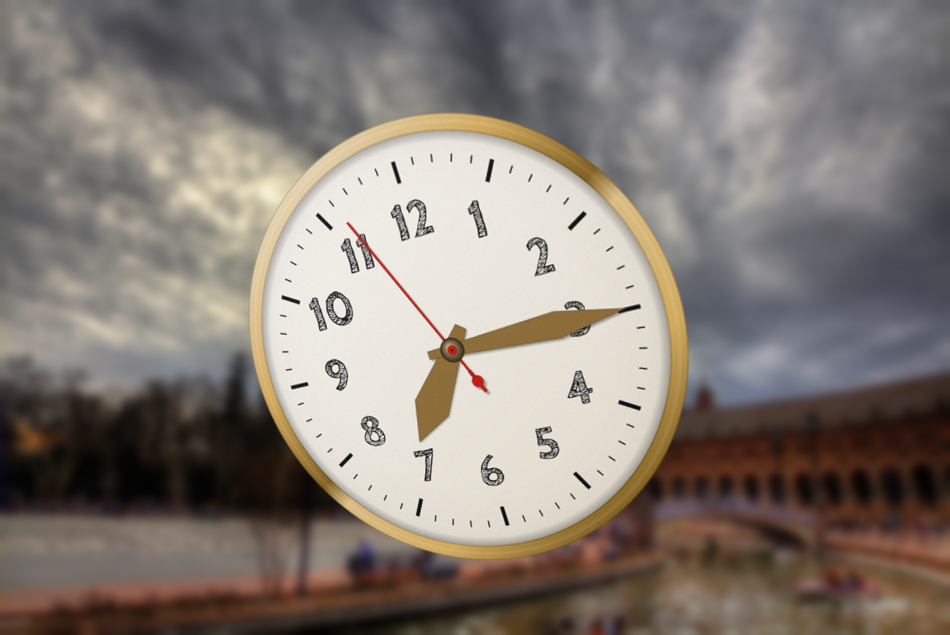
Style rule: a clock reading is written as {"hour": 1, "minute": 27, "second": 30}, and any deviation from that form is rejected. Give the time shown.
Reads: {"hour": 7, "minute": 14, "second": 56}
